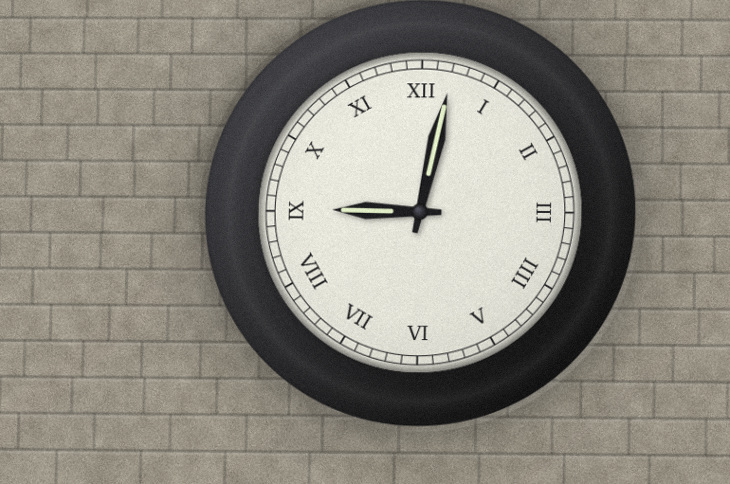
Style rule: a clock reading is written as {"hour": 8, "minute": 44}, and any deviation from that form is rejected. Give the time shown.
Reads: {"hour": 9, "minute": 2}
